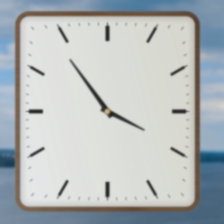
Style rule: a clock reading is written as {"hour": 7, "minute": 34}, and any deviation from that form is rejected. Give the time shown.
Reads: {"hour": 3, "minute": 54}
